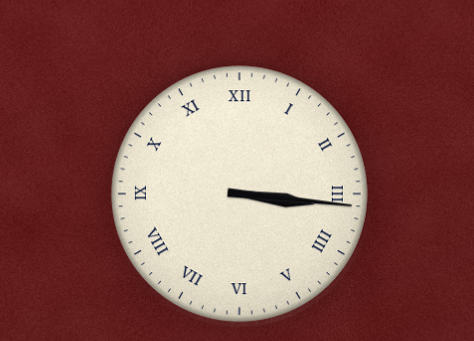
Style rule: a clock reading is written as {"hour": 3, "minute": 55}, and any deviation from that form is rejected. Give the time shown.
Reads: {"hour": 3, "minute": 16}
